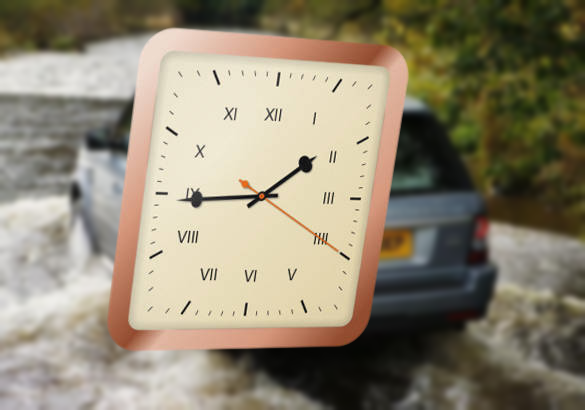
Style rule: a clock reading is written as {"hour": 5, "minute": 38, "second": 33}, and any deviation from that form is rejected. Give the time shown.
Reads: {"hour": 1, "minute": 44, "second": 20}
